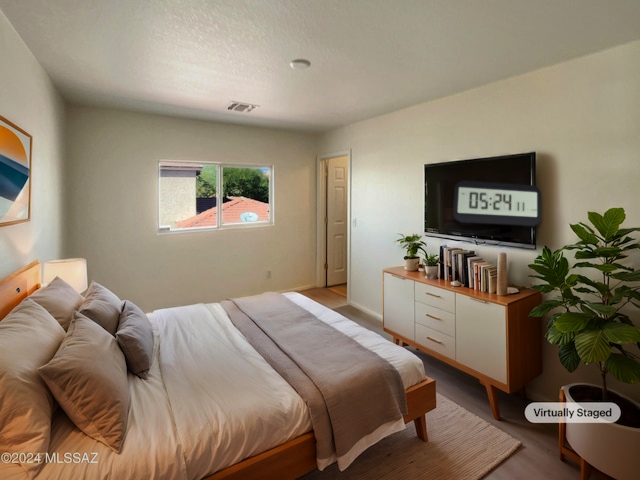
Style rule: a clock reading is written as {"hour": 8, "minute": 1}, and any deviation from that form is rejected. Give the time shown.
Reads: {"hour": 5, "minute": 24}
